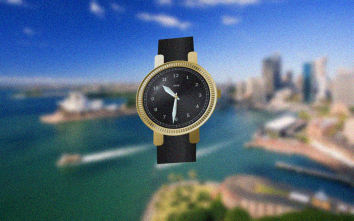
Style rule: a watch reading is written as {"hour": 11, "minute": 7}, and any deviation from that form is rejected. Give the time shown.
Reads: {"hour": 10, "minute": 31}
